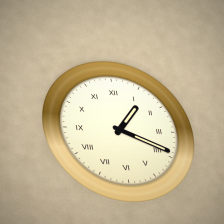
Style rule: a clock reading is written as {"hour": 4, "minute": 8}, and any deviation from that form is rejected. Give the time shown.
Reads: {"hour": 1, "minute": 19}
